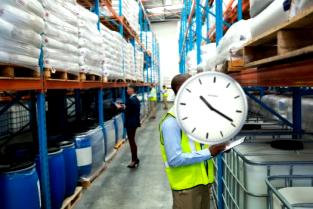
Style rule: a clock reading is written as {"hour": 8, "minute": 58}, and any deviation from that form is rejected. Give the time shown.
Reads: {"hour": 10, "minute": 19}
